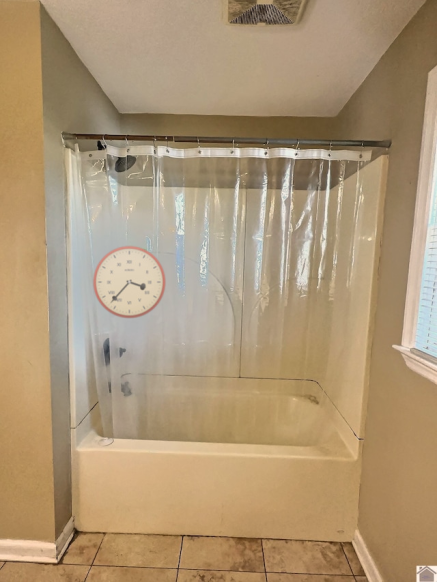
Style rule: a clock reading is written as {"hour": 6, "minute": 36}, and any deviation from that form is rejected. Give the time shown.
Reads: {"hour": 3, "minute": 37}
